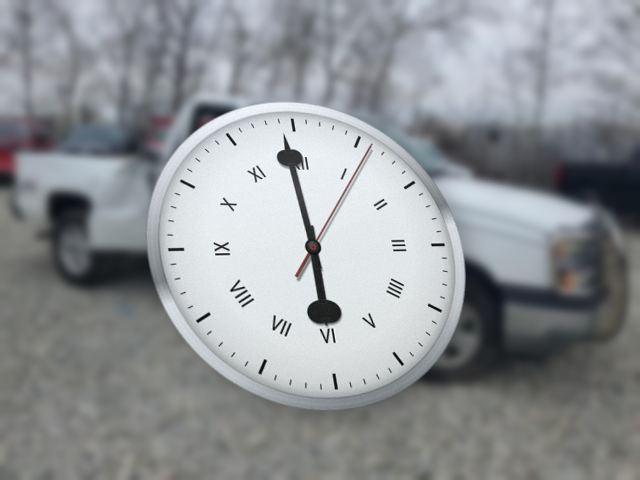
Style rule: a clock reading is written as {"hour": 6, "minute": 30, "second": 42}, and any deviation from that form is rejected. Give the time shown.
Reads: {"hour": 5, "minute": 59, "second": 6}
